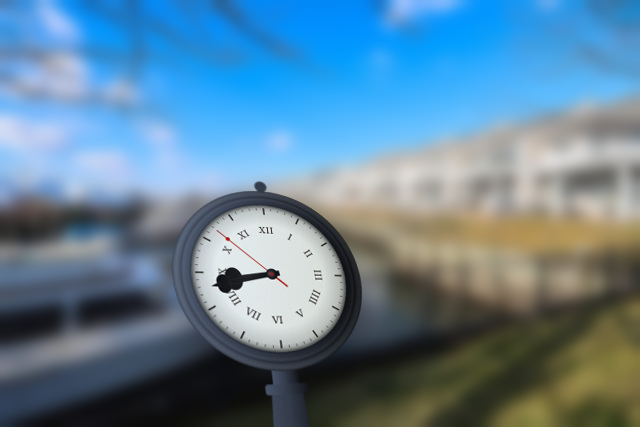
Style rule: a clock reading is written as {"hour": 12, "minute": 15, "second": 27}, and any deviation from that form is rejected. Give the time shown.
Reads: {"hour": 8, "minute": 42, "second": 52}
